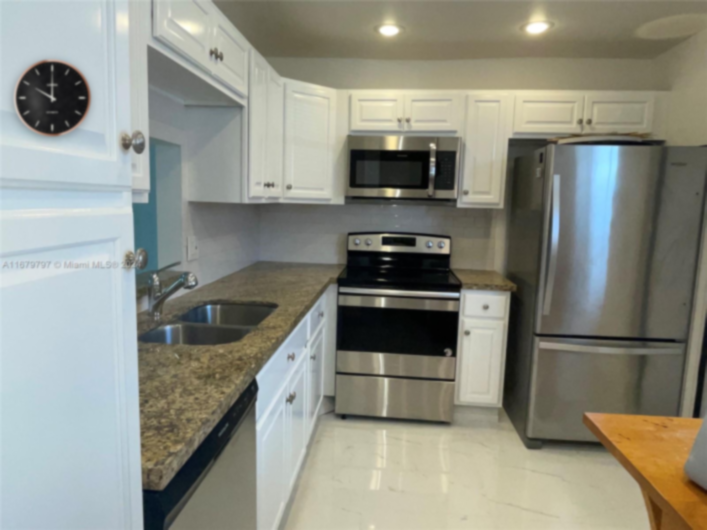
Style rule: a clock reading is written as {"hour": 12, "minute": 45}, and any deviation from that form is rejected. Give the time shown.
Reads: {"hour": 10, "minute": 0}
